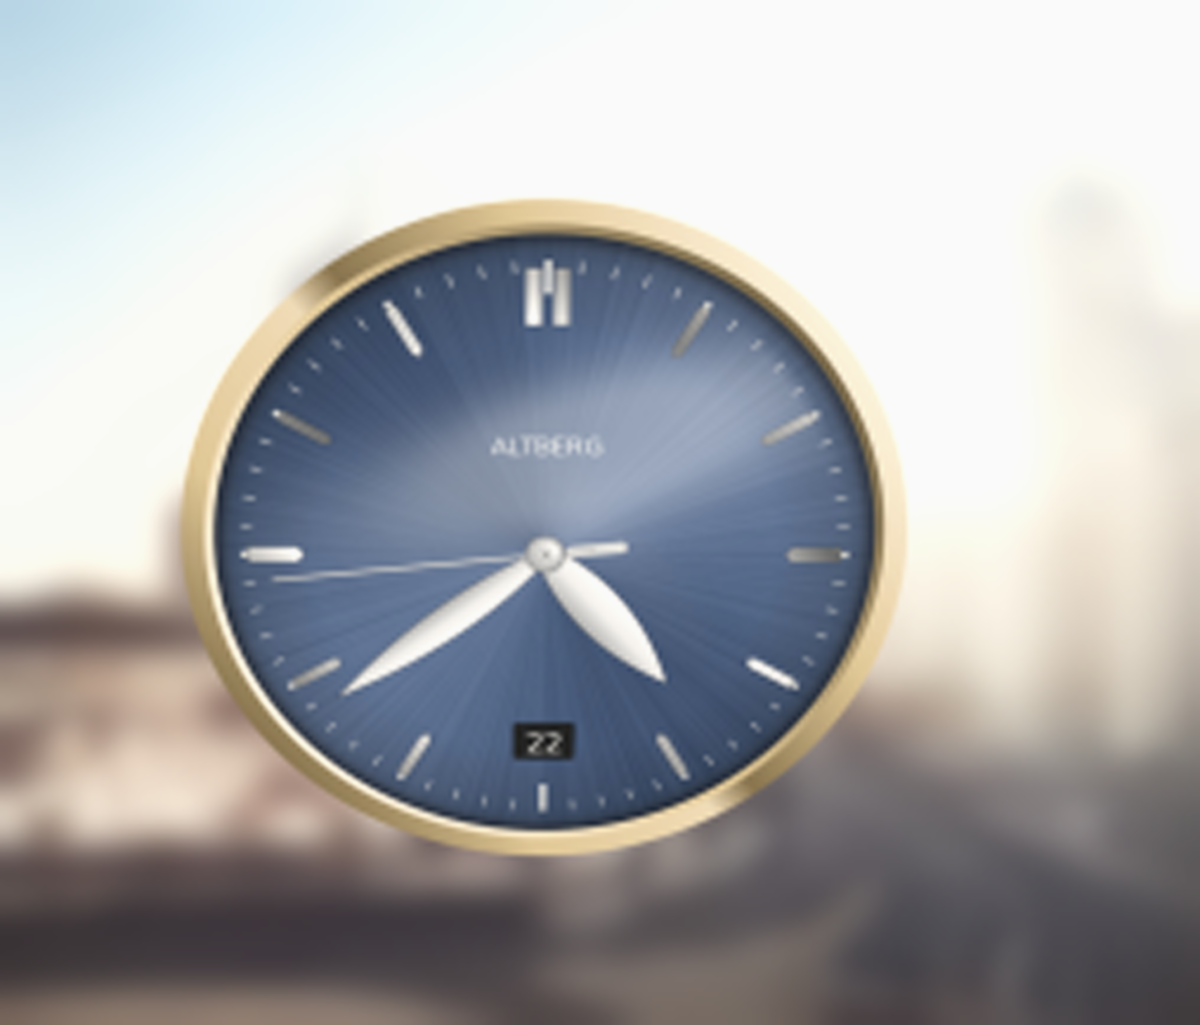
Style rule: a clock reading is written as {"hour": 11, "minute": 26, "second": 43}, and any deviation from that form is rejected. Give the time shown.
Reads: {"hour": 4, "minute": 38, "second": 44}
